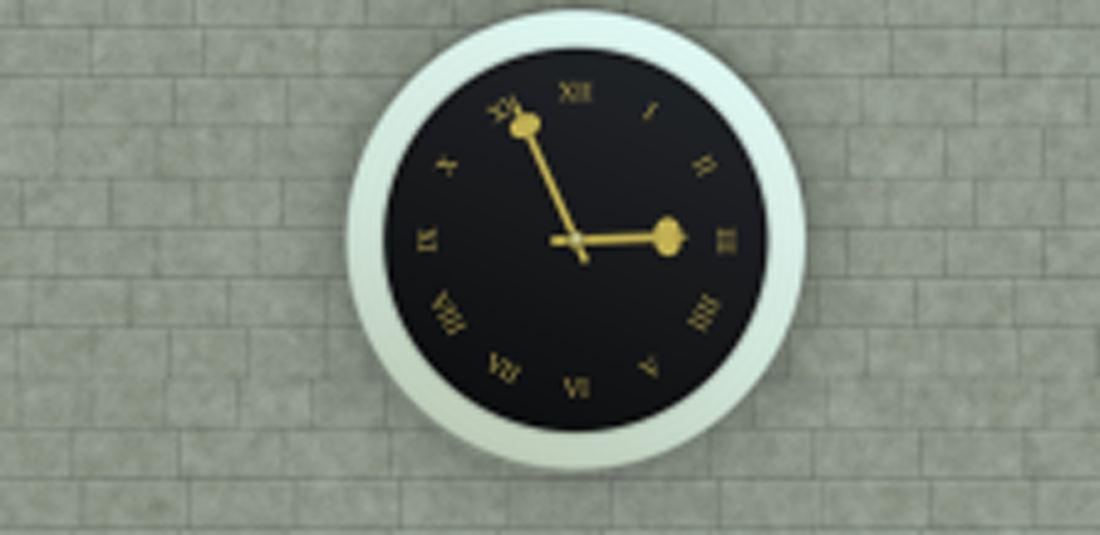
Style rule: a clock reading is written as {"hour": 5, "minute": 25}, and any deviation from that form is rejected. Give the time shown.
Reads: {"hour": 2, "minute": 56}
